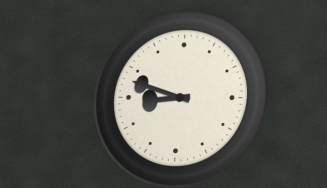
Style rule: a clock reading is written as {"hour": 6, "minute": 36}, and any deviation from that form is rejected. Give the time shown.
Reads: {"hour": 8, "minute": 48}
